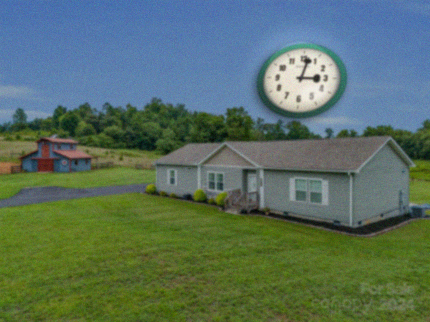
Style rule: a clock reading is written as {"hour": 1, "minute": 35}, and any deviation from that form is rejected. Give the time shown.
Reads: {"hour": 3, "minute": 2}
